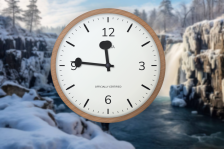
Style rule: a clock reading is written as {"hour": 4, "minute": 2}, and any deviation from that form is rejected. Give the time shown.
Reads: {"hour": 11, "minute": 46}
